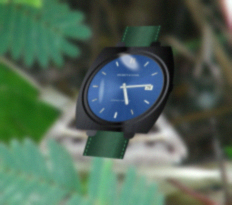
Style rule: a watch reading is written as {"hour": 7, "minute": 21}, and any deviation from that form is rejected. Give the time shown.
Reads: {"hour": 5, "minute": 14}
